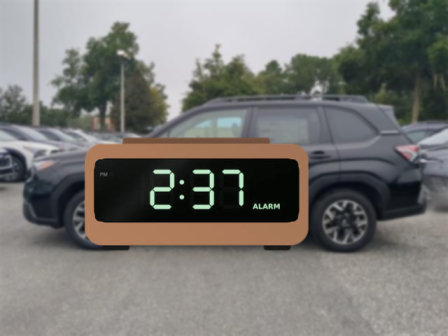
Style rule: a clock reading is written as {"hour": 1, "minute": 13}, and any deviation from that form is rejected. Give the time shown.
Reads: {"hour": 2, "minute": 37}
